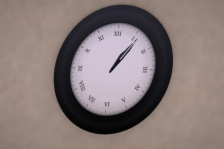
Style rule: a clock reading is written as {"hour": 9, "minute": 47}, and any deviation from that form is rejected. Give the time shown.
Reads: {"hour": 1, "minute": 6}
